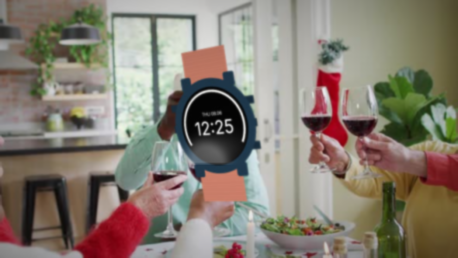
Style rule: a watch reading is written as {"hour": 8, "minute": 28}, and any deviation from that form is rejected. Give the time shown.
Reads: {"hour": 12, "minute": 25}
